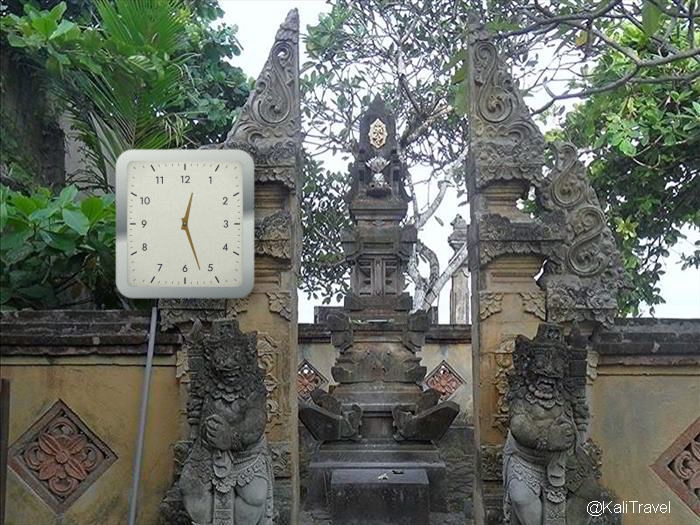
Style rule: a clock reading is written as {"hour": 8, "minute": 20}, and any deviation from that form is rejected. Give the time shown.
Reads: {"hour": 12, "minute": 27}
